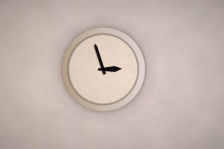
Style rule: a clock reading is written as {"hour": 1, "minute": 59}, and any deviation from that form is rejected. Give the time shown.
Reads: {"hour": 2, "minute": 57}
